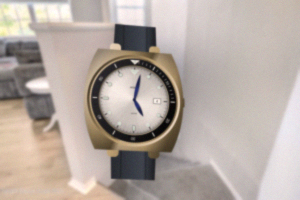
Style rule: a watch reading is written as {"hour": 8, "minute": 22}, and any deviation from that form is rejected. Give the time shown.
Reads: {"hour": 5, "minute": 2}
